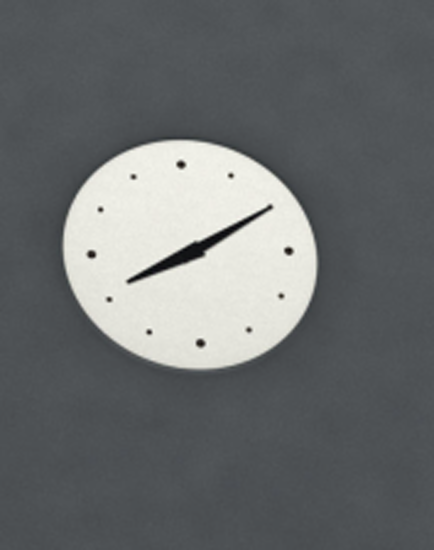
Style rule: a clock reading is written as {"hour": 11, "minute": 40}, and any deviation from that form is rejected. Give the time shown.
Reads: {"hour": 8, "minute": 10}
